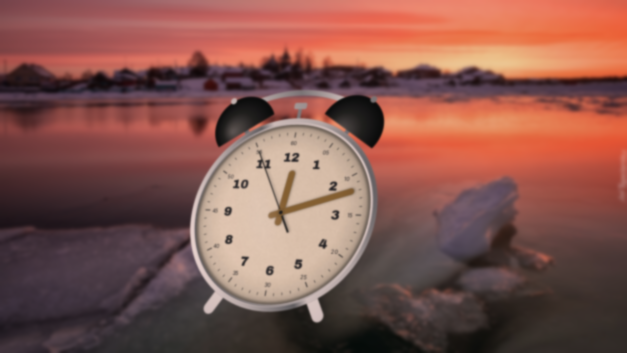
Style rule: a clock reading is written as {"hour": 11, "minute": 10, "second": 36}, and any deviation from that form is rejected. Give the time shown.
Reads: {"hour": 12, "minute": 11, "second": 55}
